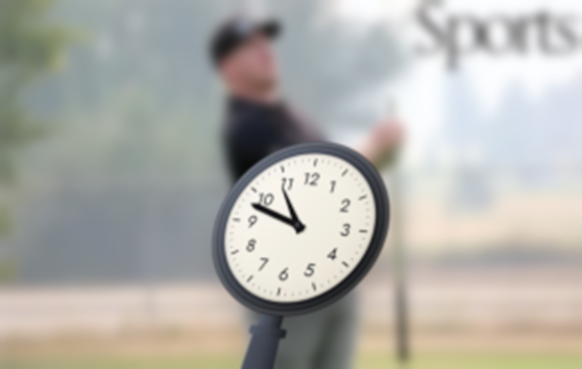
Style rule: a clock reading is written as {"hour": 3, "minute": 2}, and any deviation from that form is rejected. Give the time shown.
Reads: {"hour": 10, "minute": 48}
